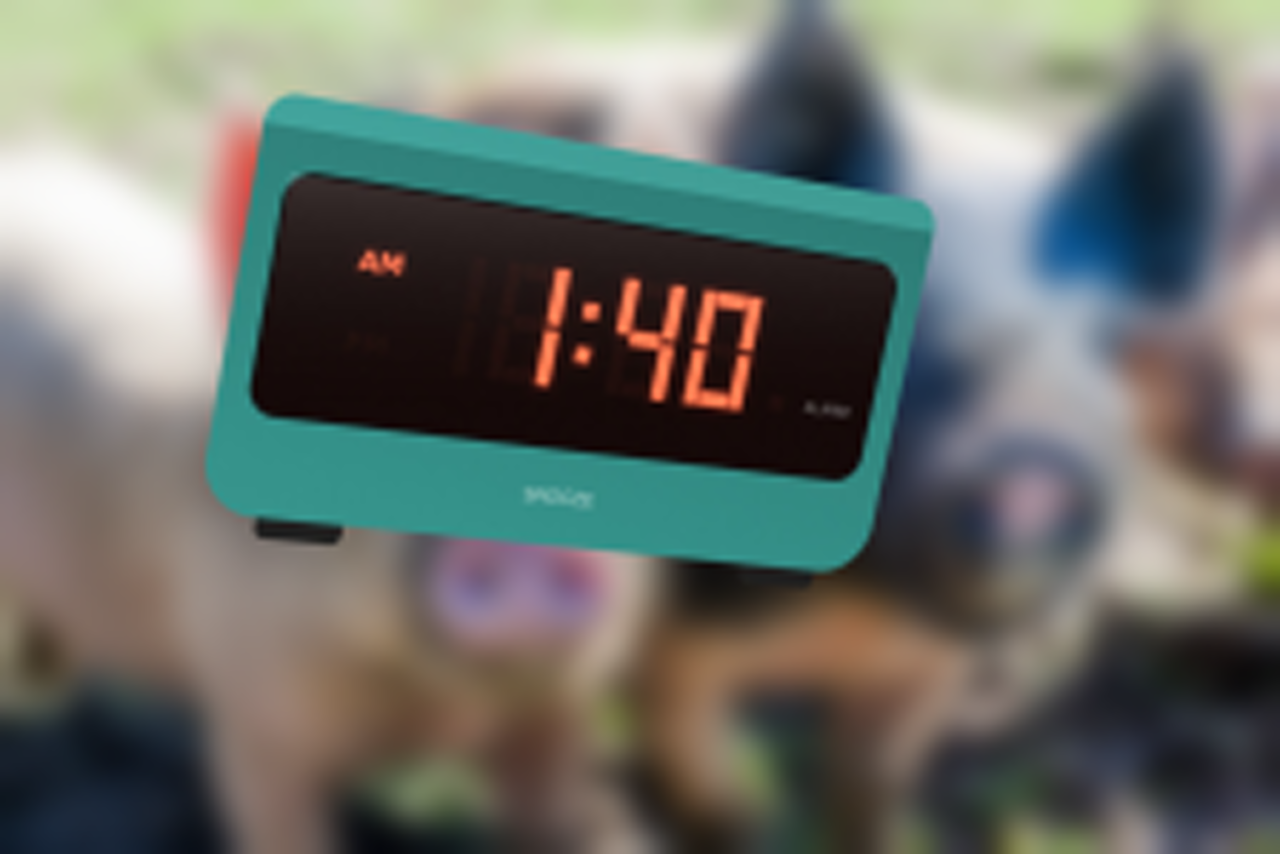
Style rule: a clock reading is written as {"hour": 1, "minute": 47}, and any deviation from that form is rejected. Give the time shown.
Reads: {"hour": 1, "minute": 40}
